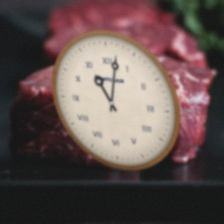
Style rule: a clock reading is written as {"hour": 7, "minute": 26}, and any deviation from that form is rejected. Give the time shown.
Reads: {"hour": 11, "minute": 2}
